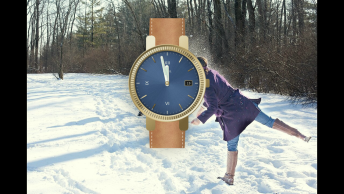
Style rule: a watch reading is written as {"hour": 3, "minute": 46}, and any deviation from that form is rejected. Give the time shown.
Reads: {"hour": 11, "minute": 58}
